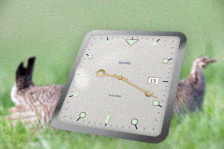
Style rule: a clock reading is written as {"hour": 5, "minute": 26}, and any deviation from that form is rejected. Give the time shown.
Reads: {"hour": 9, "minute": 19}
